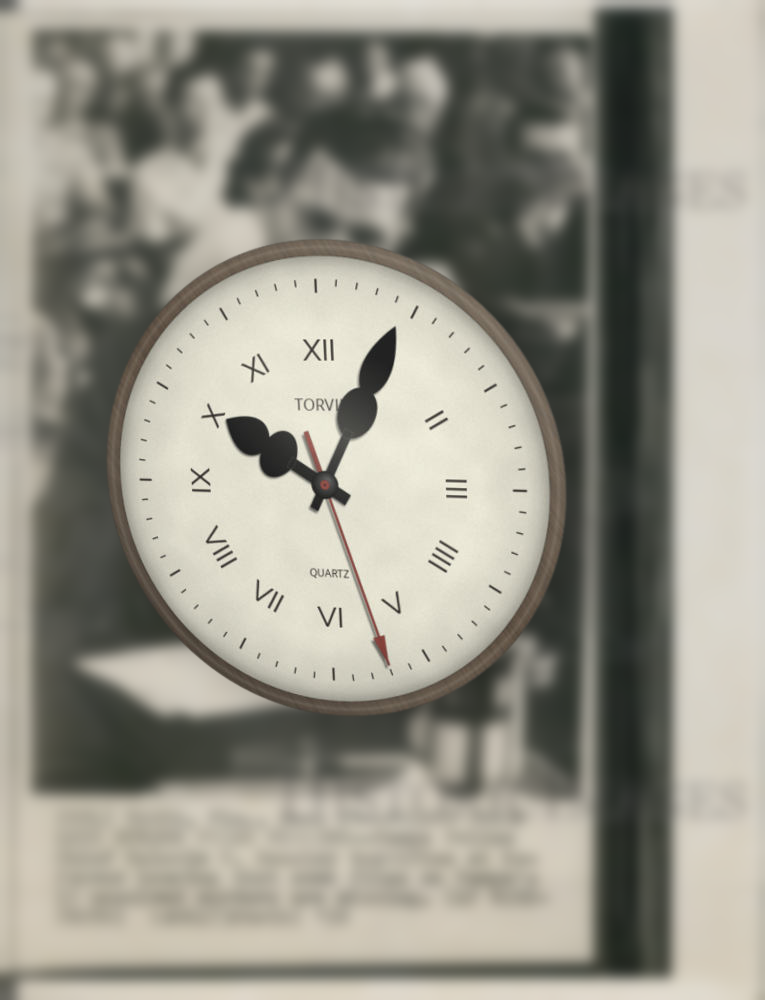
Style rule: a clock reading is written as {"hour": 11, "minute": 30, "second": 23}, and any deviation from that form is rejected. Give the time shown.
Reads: {"hour": 10, "minute": 4, "second": 27}
